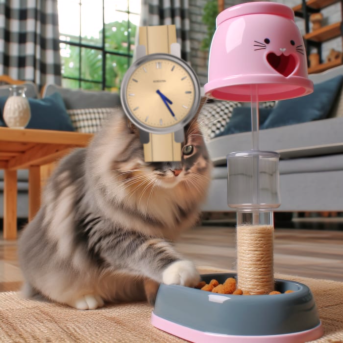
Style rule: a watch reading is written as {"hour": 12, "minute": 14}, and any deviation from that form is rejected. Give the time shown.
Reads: {"hour": 4, "minute": 25}
